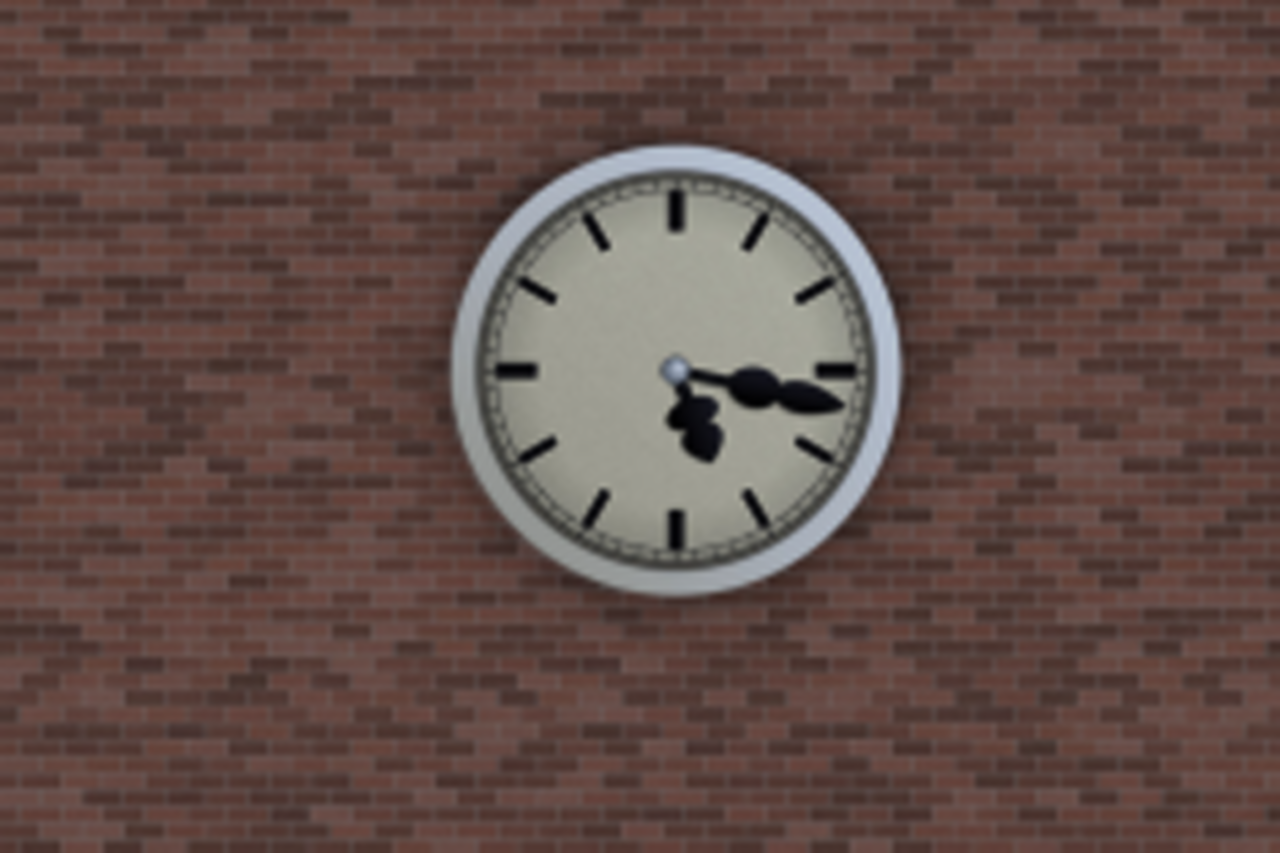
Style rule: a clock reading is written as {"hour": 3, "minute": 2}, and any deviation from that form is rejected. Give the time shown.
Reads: {"hour": 5, "minute": 17}
